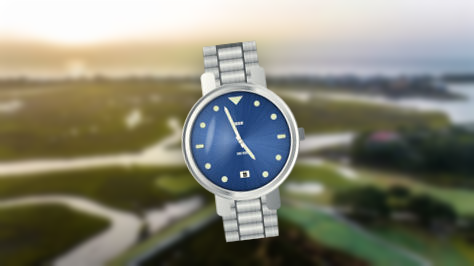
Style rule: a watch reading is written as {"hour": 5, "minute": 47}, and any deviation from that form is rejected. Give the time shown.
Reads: {"hour": 4, "minute": 57}
